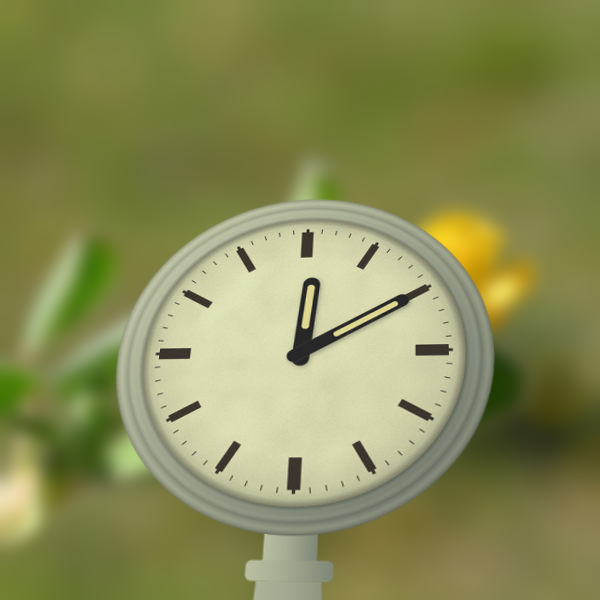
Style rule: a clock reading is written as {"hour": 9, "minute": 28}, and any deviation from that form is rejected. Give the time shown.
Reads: {"hour": 12, "minute": 10}
